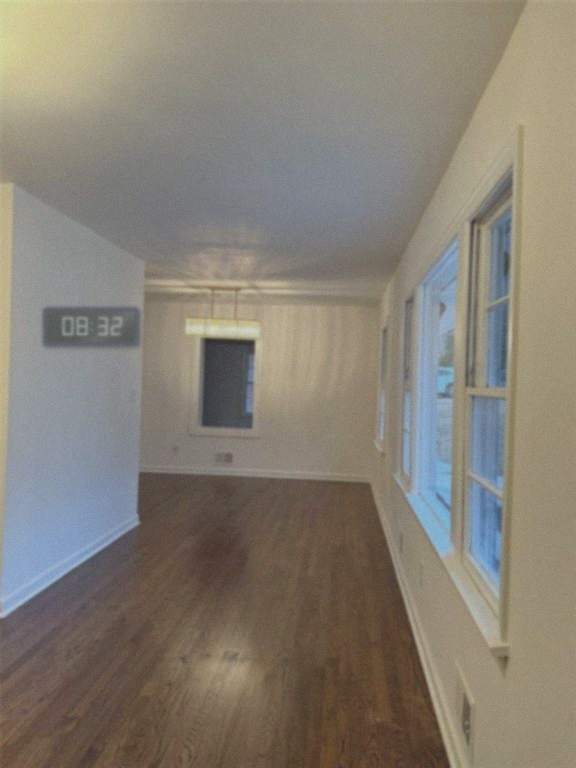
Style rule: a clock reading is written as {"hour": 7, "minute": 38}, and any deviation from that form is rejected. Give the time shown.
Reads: {"hour": 8, "minute": 32}
